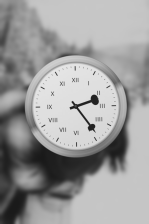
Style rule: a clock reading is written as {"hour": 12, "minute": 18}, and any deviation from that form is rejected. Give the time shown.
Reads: {"hour": 2, "minute": 24}
